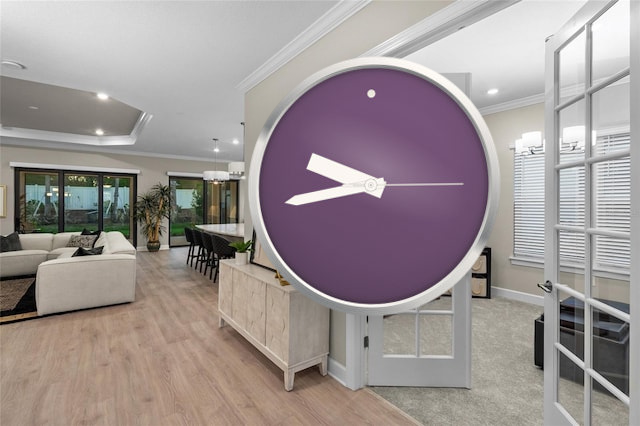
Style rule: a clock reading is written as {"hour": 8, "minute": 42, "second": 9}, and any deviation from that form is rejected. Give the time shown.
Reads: {"hour": 9, "minute": 43, "second": 15}
